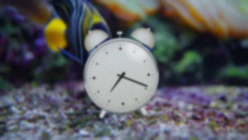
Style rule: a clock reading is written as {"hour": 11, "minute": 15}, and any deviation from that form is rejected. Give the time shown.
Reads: {"hour": 7, "minute": 19}
